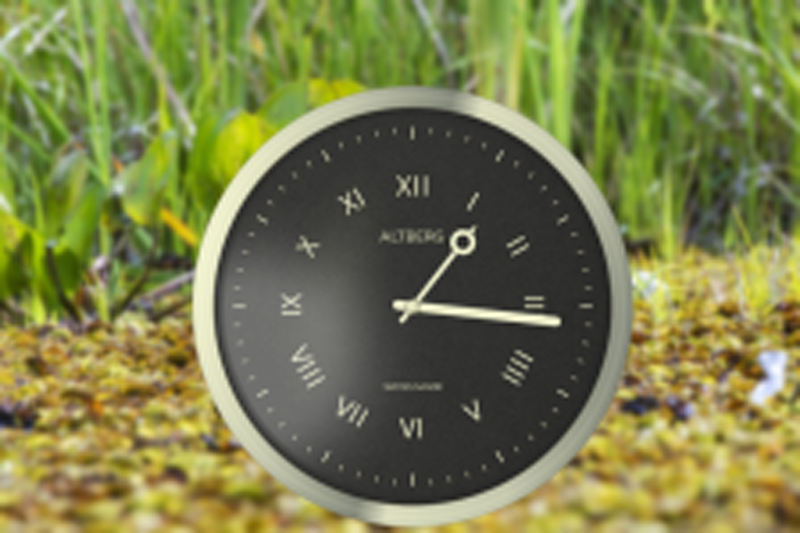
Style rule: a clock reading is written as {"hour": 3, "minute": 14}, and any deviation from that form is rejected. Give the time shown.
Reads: {"hour": 1, "minute": 16}
